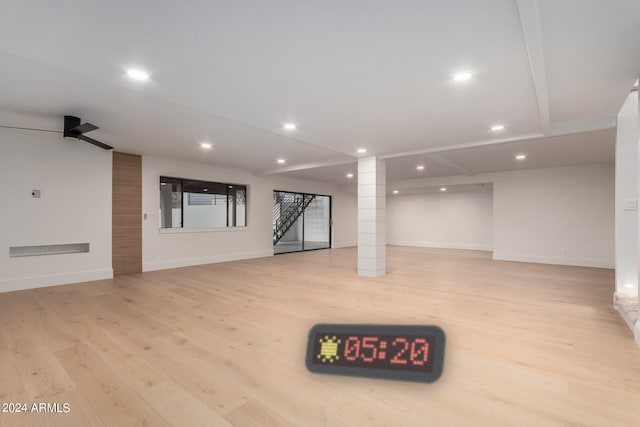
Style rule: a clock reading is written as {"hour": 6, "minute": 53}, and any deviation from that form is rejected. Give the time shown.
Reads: {"hour": 5, "minute": 20}
